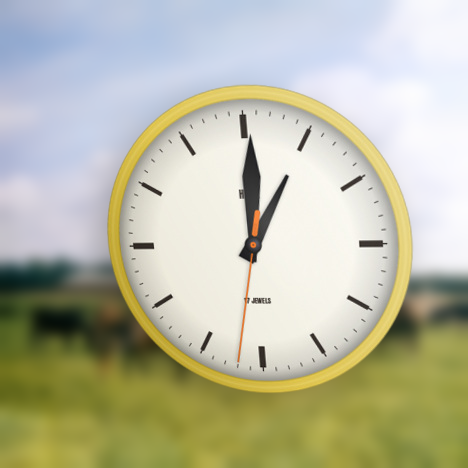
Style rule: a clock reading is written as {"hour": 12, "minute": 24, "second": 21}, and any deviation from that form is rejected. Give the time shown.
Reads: {"hour": 1, "minute": 0, "second": 32}
